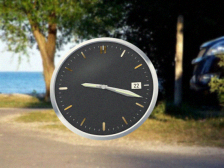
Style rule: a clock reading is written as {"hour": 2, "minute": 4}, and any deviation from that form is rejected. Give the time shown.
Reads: {"hour": 9, "minute": 18}
